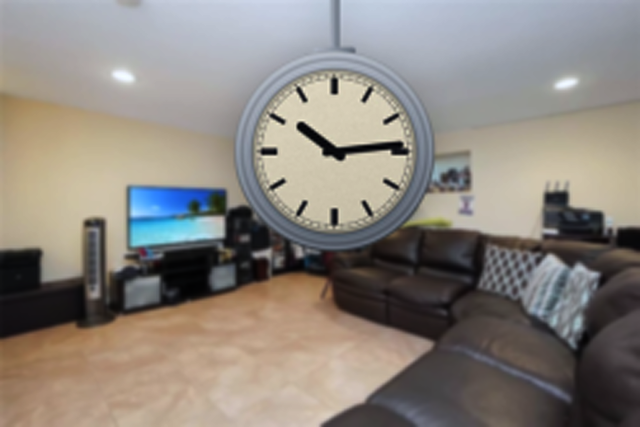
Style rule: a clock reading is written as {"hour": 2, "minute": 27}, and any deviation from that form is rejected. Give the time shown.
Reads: {"hour": 10, "minute": 14}
